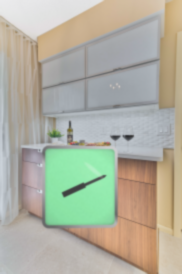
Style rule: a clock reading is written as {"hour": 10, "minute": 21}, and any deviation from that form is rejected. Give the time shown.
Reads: {"hour": 8, "minute": 11}
